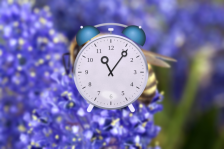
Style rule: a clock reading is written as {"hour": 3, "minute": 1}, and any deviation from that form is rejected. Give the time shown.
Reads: {"hour": 11, "minute": 6}
